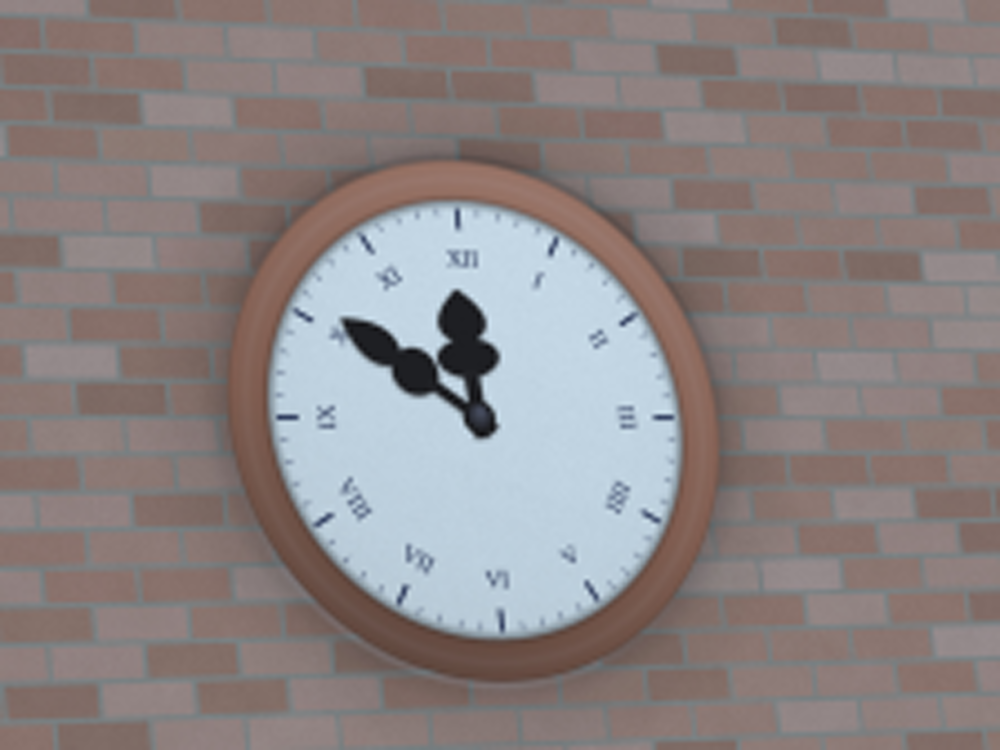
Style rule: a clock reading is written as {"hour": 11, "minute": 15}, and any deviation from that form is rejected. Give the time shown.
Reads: {"hour": 11, "minute": 51}
